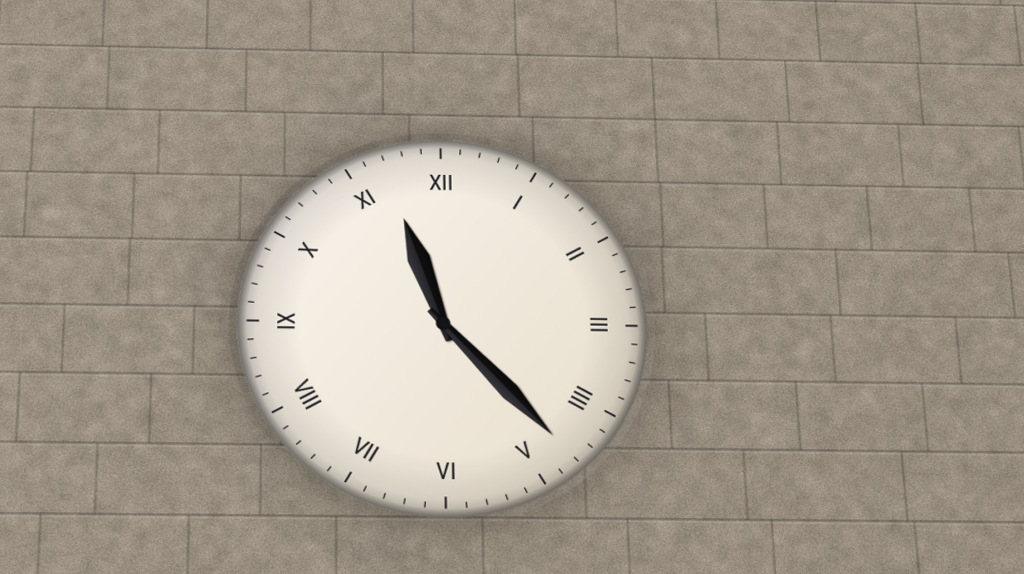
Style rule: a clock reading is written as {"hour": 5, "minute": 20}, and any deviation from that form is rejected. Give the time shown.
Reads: {"hour": 11, "minute": 23}
